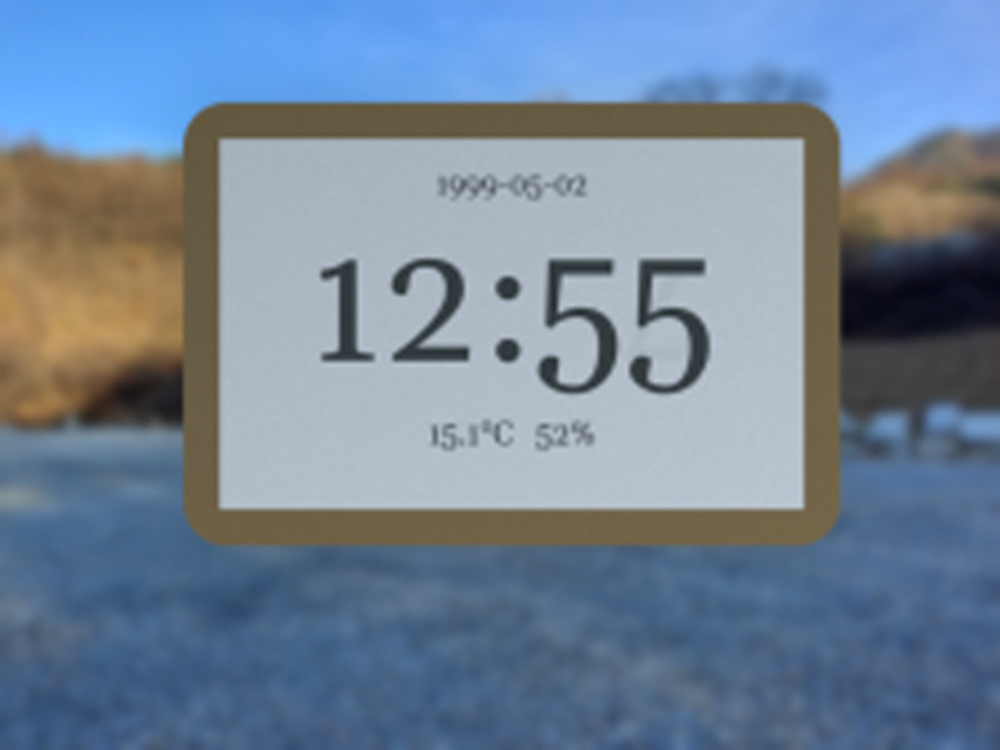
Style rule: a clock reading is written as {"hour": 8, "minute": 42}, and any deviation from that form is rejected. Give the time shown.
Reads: {"hour": 12, "minute": 55}
